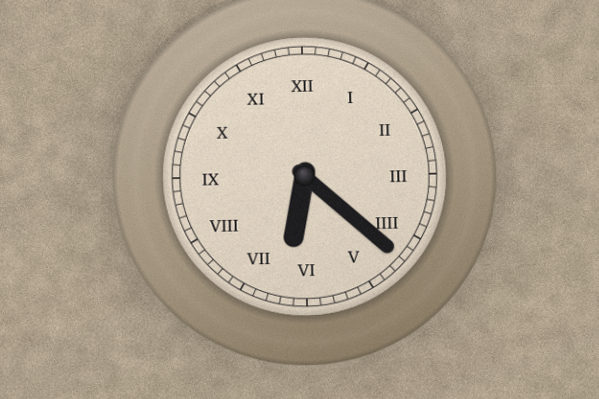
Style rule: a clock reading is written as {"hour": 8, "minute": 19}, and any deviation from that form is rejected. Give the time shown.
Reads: {"hour": 6, "minute": 22}
